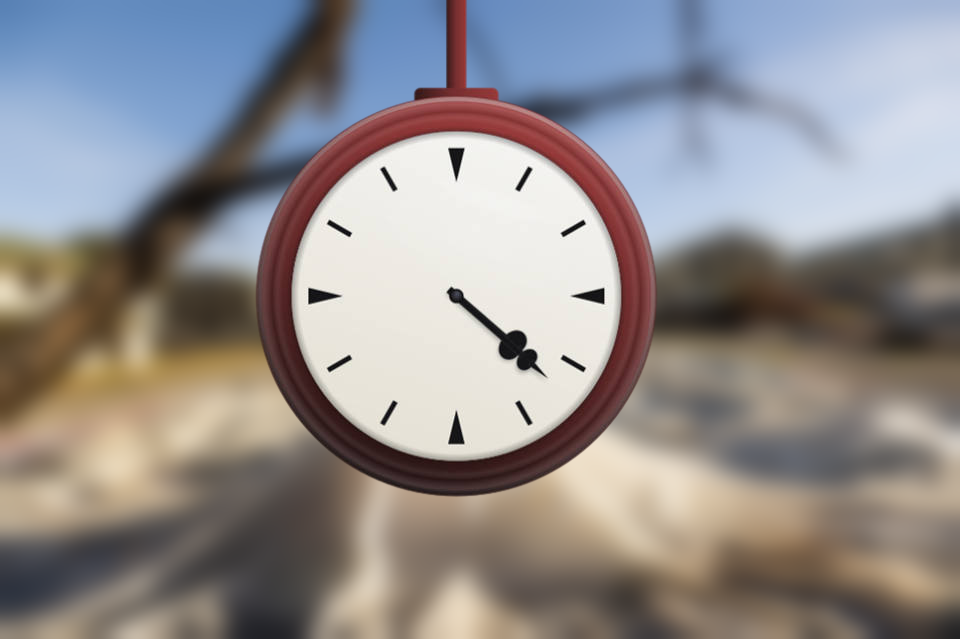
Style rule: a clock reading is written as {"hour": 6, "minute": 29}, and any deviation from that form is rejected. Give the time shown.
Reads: {"hour": 4, "minute": 22}
